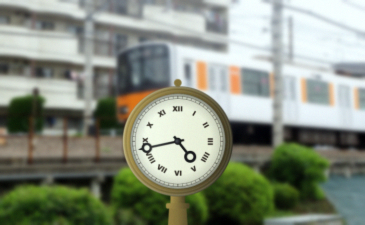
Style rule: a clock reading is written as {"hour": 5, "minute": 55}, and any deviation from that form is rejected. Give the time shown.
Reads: {"hour": 4, "minute": 43}
